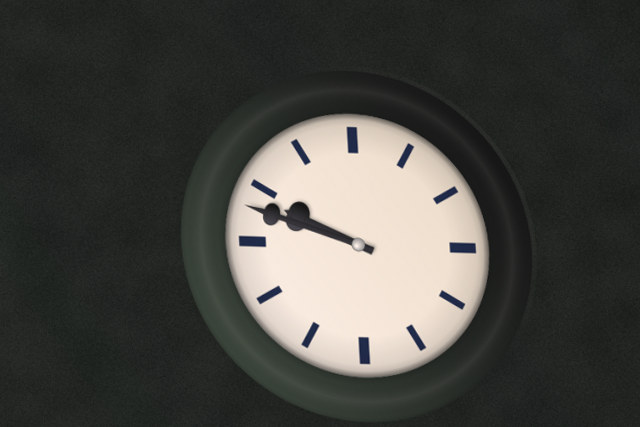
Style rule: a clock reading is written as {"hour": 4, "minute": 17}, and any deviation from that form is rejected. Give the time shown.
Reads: {"hour": 9, "minute": 48}
